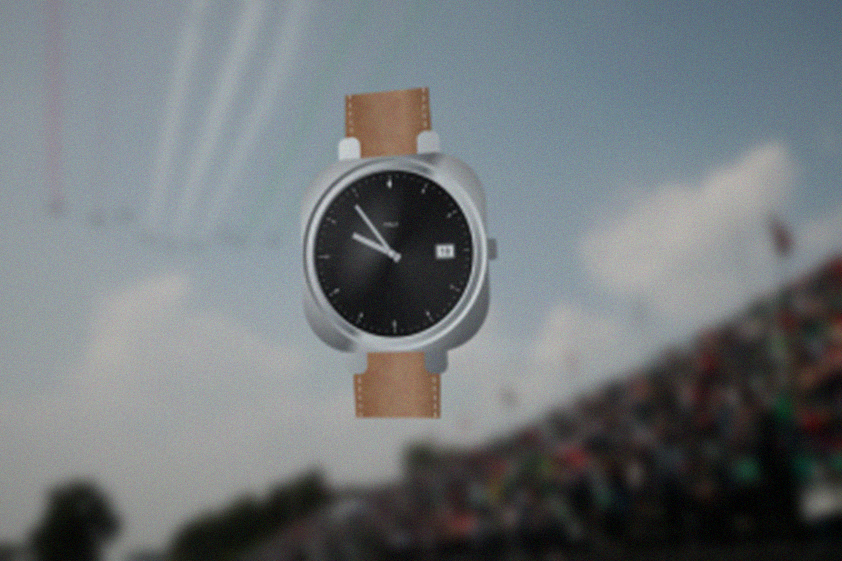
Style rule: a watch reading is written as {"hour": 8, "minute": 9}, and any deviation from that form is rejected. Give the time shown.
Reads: {"hour": 9, "minute": 54}
